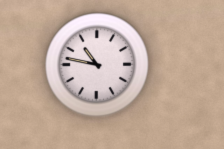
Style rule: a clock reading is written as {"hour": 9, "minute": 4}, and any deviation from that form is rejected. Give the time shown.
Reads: {"hour": 10, "minute": 47}
